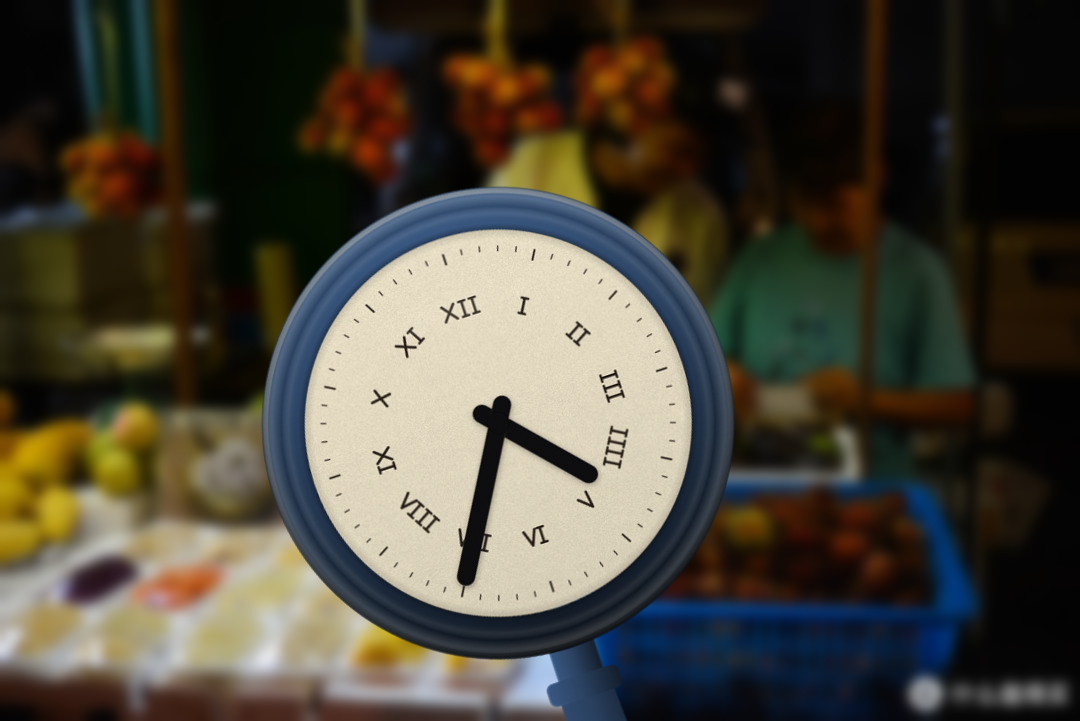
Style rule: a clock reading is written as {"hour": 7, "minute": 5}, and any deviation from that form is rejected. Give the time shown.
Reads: {"hour": 4, "minute": 35}
